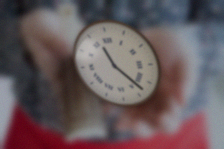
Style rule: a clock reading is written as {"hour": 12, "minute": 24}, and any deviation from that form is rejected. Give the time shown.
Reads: {"hour": 11, "minute": 23}
